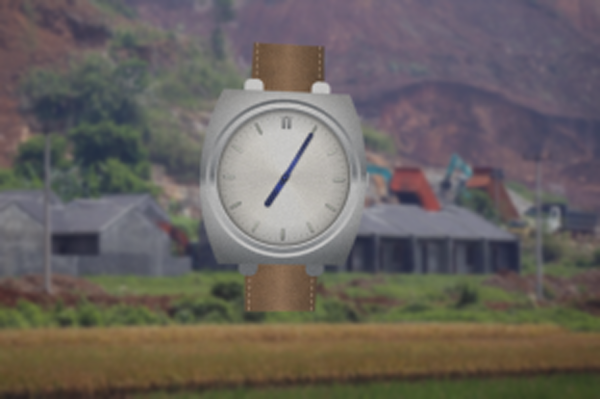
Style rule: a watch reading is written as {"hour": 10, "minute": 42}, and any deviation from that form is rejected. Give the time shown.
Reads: {"hour": 7, "minute": 5}
